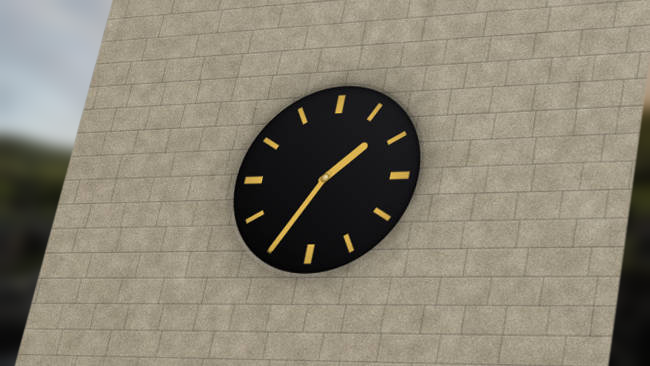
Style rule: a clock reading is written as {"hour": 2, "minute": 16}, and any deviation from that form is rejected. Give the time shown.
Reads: {"hour": 1, "minute": 35}
